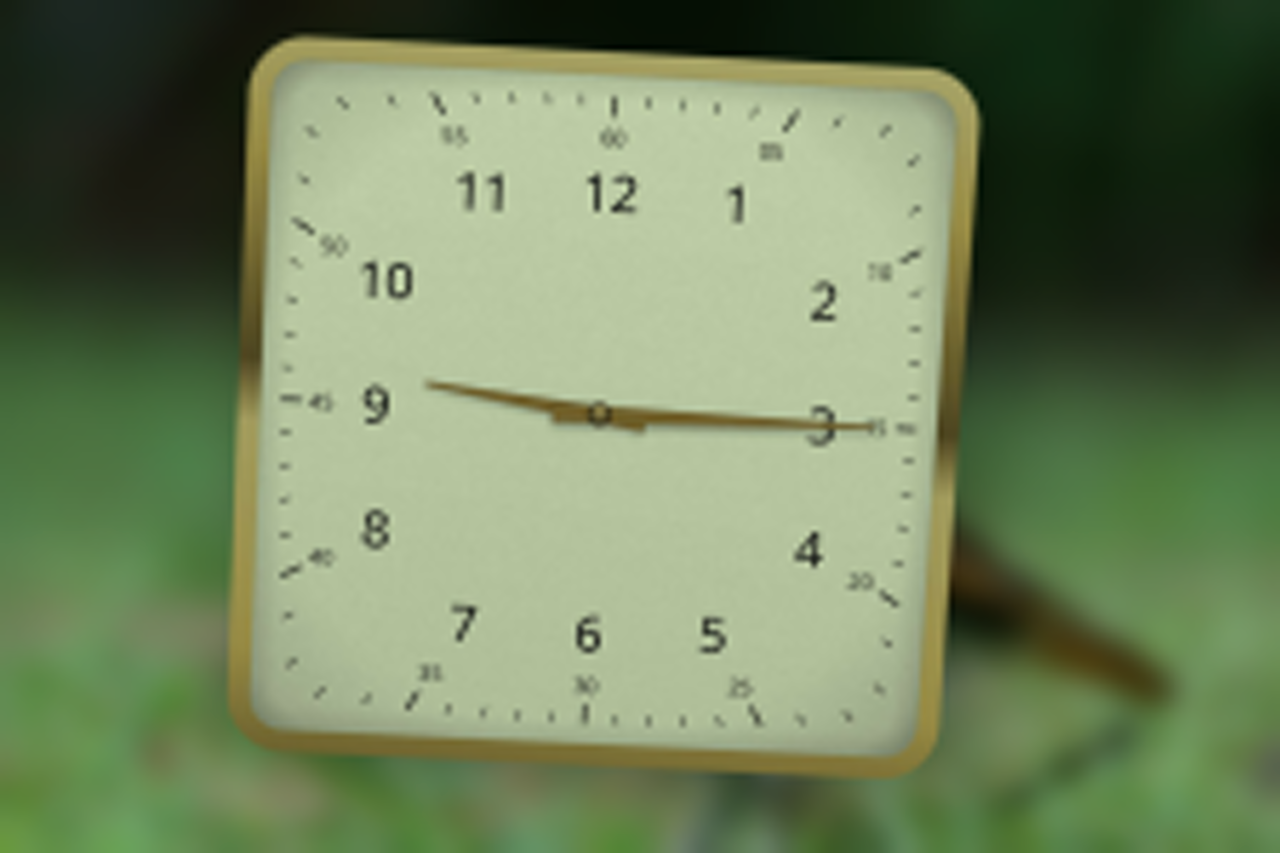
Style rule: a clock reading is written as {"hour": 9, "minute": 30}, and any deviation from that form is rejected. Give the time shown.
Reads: {"hour": 9, "minute": 15}
